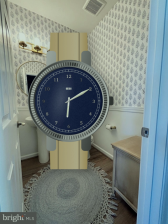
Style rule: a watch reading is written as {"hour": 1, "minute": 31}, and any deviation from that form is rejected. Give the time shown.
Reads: {"hour": 6, "minute": 10}
